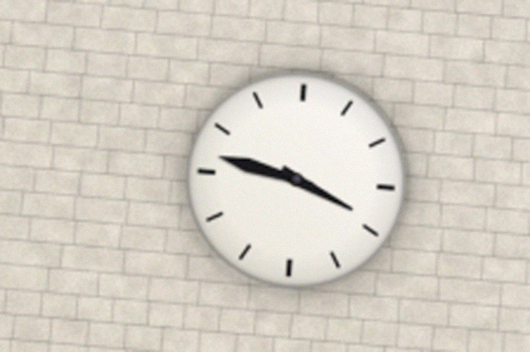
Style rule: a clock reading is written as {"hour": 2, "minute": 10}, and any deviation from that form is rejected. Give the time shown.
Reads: {"hour": 3, "minute": 47}
